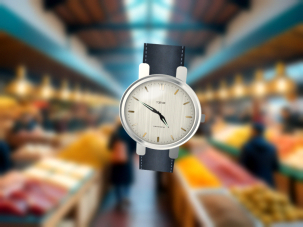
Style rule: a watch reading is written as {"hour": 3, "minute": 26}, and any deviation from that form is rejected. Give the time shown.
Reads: {"hour": 4, "minute": 50}
